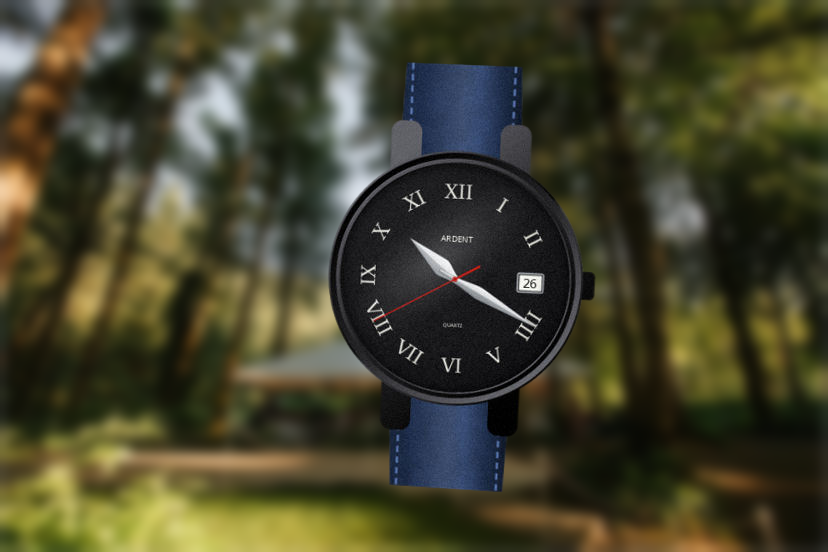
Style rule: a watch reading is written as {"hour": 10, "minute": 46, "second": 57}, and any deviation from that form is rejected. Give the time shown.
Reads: {"hour": 10, "minute": 19, "second": 40}
